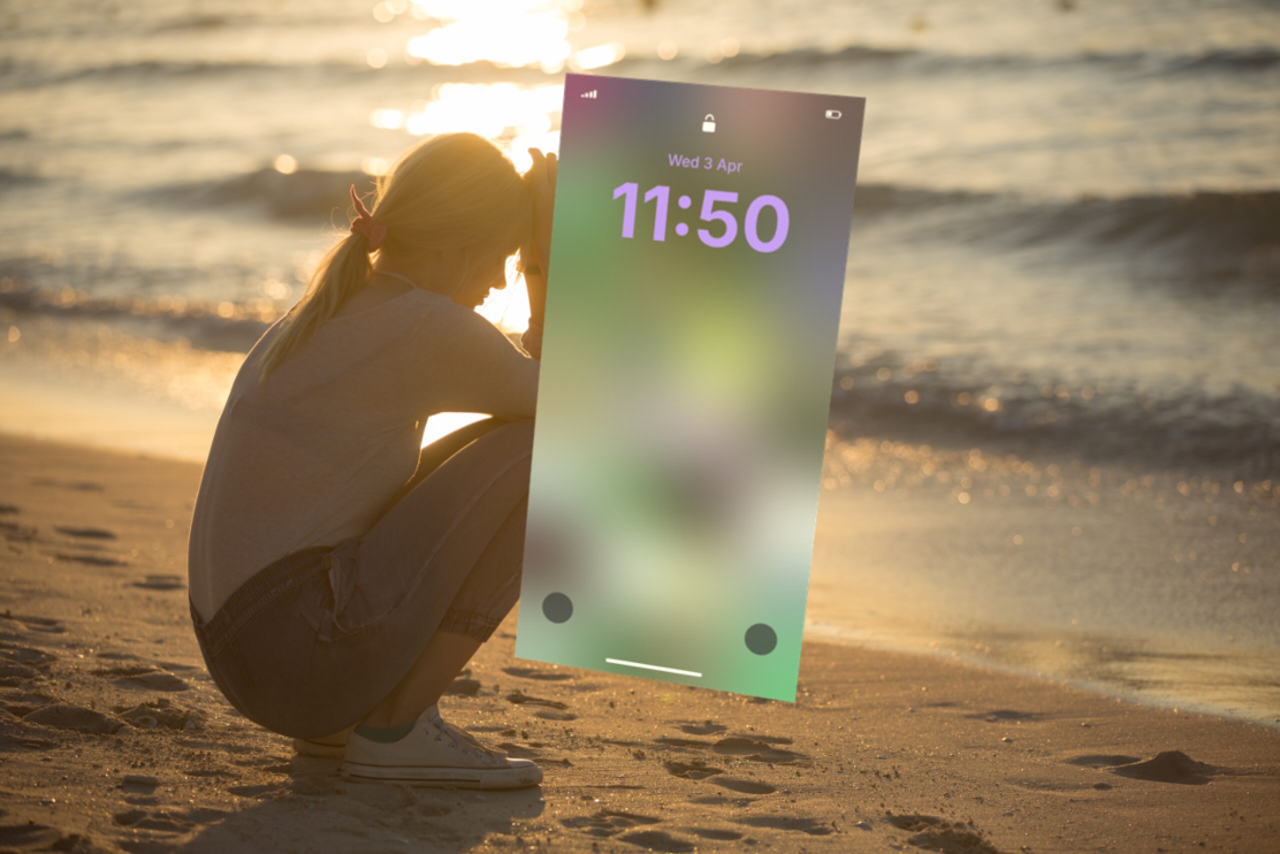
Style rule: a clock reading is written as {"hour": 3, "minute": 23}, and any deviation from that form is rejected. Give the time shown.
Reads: {"hour": 11, "minute": 50}
